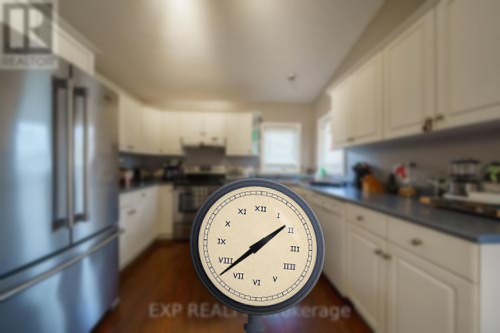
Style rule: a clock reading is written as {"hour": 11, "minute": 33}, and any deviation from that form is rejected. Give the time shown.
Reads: {"hour": 1, "minute": 38}
